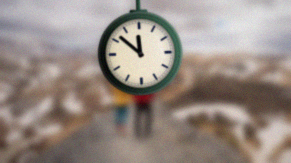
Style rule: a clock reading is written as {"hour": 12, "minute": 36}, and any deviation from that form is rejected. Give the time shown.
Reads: {"hour": 11, "minute": 52}
